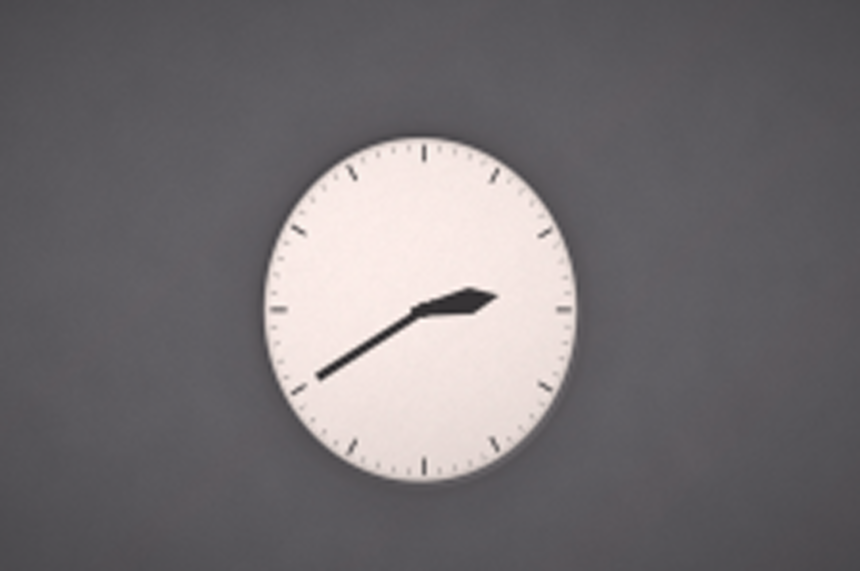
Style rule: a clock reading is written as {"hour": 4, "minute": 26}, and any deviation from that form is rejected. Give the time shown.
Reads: {"hour": 2, "minute": 40}
